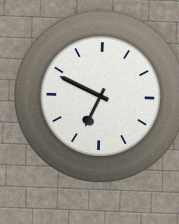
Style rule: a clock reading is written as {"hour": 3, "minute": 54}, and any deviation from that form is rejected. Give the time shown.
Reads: {"hour": 6, "minute": 49}
